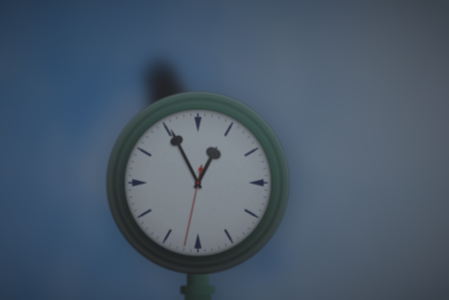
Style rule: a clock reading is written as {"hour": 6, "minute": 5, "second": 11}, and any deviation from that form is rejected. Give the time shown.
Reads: {"hour": 12, "minute": 55, "second": 32}
